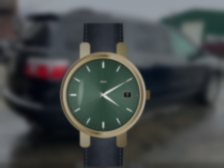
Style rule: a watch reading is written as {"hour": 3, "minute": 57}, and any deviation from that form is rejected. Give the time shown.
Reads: {"hour": 4, "minute": 10}
